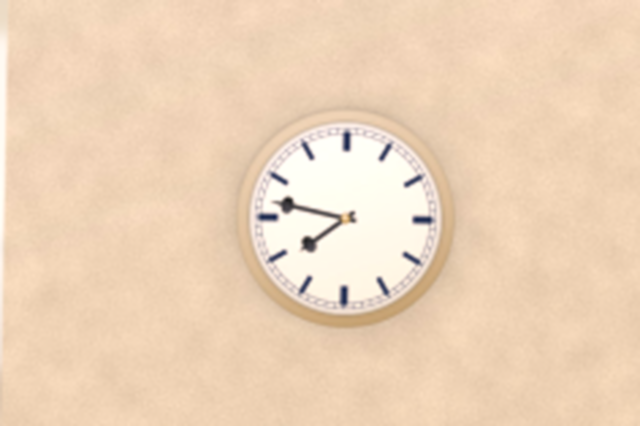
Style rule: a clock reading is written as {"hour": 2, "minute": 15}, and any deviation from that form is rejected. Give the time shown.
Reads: {"hour": 7, "minute": 47}
